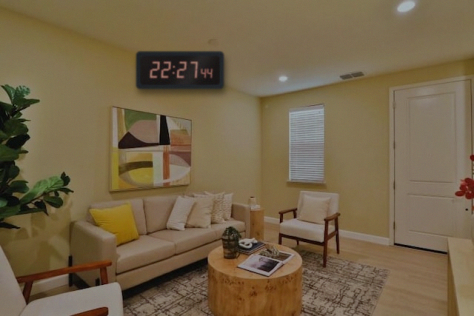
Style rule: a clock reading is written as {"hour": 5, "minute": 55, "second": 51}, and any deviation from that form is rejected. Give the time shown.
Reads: {"hour": 22, "minute": 27, "second": 44}
